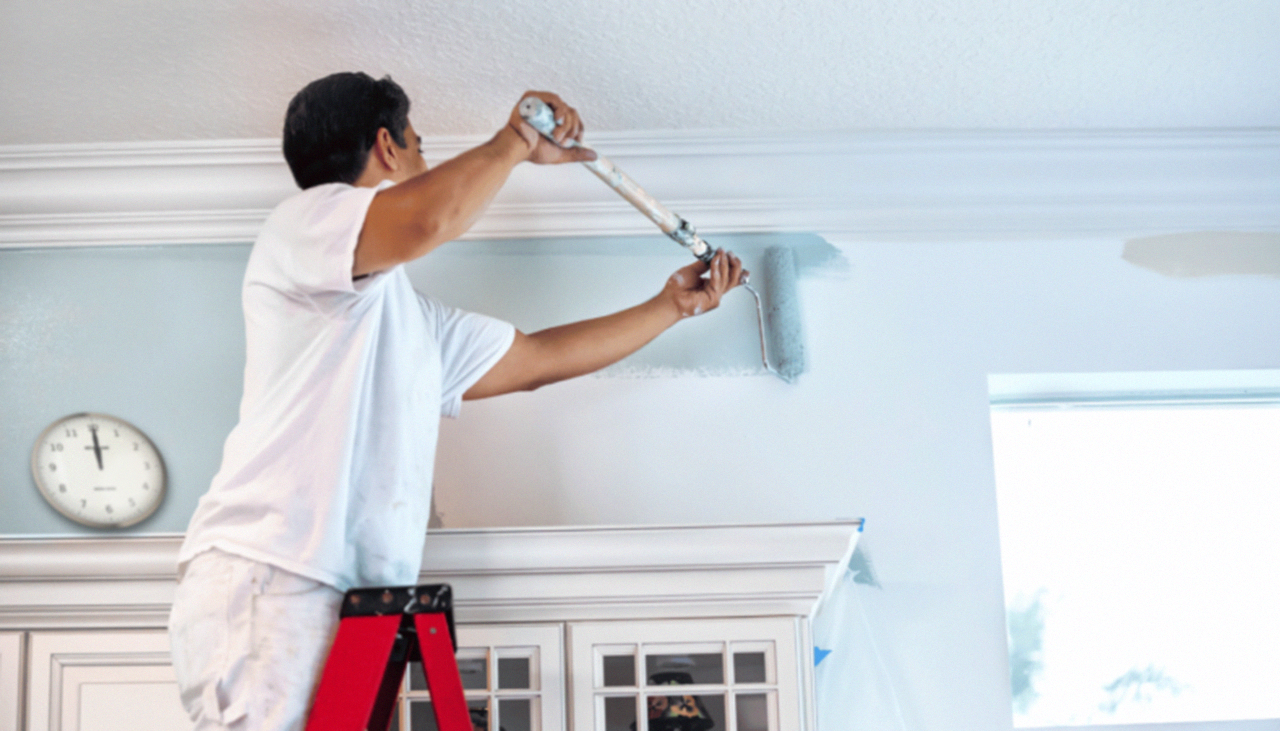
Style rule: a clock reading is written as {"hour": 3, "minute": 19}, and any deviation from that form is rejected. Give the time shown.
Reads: {"hour": 12, "minute": 0}
